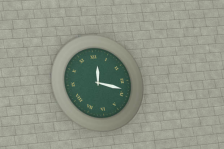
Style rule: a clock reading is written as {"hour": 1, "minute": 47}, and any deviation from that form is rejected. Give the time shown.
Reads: {"hour": 12, "minute": 18}
